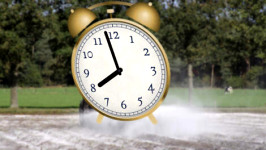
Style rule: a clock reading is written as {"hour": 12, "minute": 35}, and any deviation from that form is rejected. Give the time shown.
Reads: {"hour": 7, "minute": 58}
